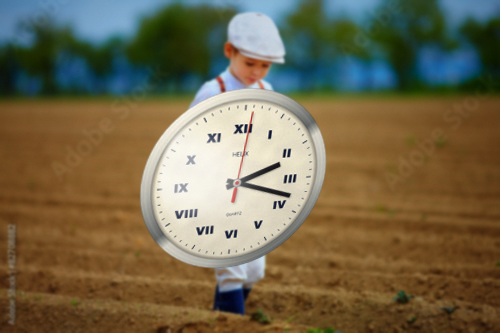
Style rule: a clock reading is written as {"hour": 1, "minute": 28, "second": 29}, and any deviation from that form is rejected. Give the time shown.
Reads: {"hour": 2, "minute": 18, "second": 1}
